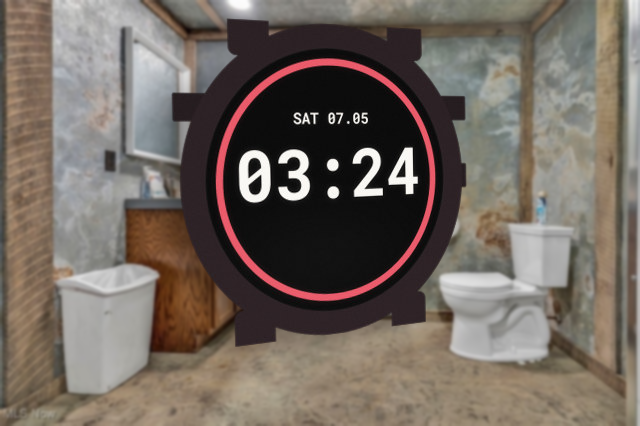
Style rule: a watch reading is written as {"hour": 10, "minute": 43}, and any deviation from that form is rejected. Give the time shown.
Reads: {"hour": 3, "minute": 24}
